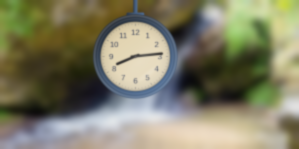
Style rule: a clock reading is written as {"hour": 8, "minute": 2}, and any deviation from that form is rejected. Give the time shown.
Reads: {"hour": 8, "minute": 14}
